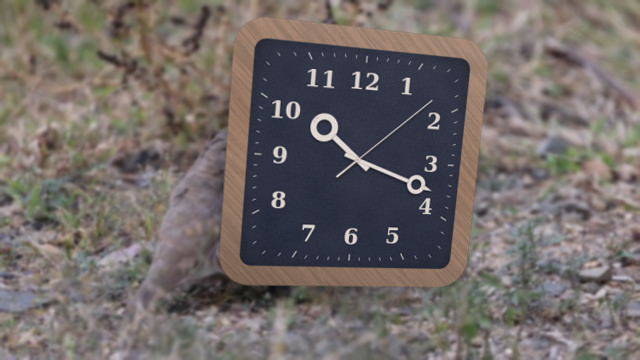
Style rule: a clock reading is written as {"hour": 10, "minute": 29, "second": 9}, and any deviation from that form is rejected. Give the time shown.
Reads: {"hour": 10, "minute": 18, "second": 8}
